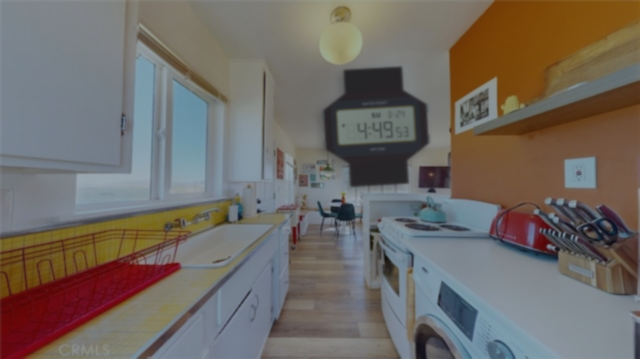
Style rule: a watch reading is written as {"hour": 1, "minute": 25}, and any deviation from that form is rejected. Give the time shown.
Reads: {"hour": 4, "minute": 49}
